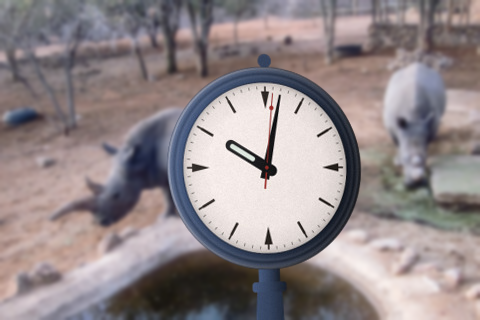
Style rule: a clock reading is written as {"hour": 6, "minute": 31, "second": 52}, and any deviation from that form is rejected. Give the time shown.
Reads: {"hour": 10, "minute": 2, "second": 1}
